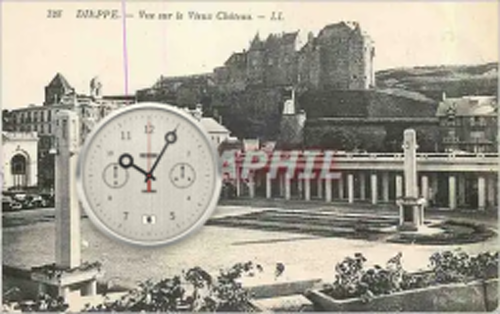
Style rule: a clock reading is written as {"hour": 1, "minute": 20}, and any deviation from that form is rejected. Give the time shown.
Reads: {"hour": 10, "minute": 5}
